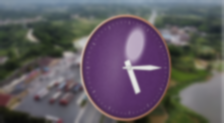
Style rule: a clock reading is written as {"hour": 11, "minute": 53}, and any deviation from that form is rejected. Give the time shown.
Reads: {"hour": 5, "minute": 15}
